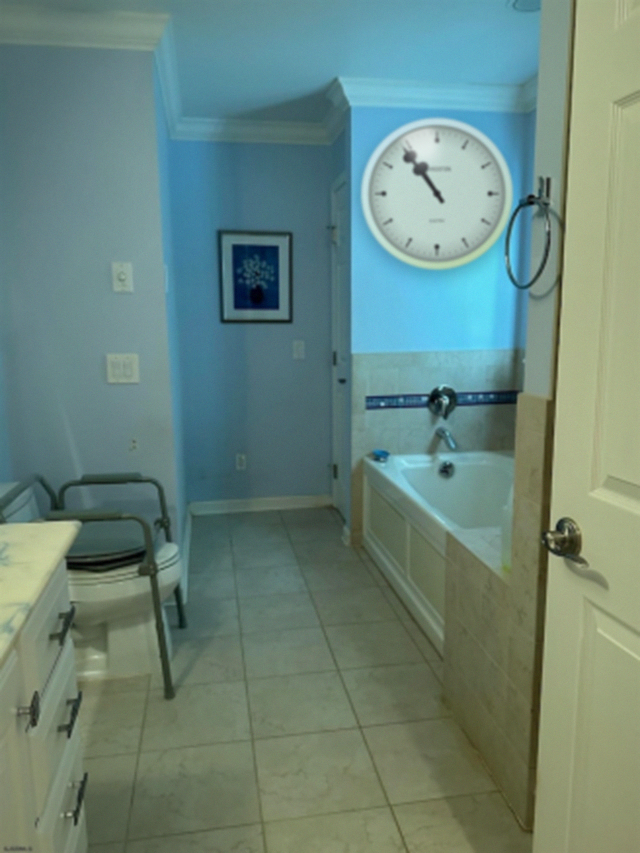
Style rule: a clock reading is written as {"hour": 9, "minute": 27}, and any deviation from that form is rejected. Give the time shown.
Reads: {"hour": 10, "minute": 54}
